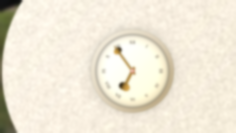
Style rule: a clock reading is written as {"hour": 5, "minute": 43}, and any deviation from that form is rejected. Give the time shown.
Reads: {"hour": 6, "minute": 54}
